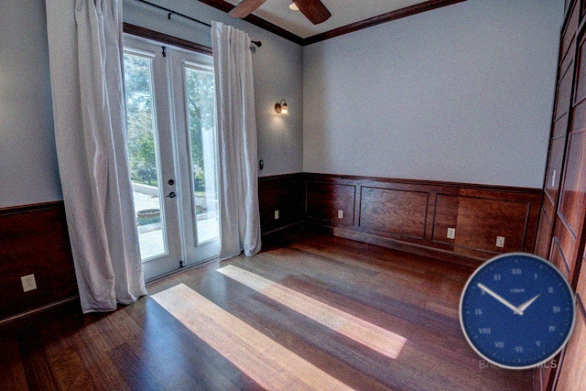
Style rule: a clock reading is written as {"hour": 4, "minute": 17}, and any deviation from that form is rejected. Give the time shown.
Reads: {"hour": 1, "minute": 51}
